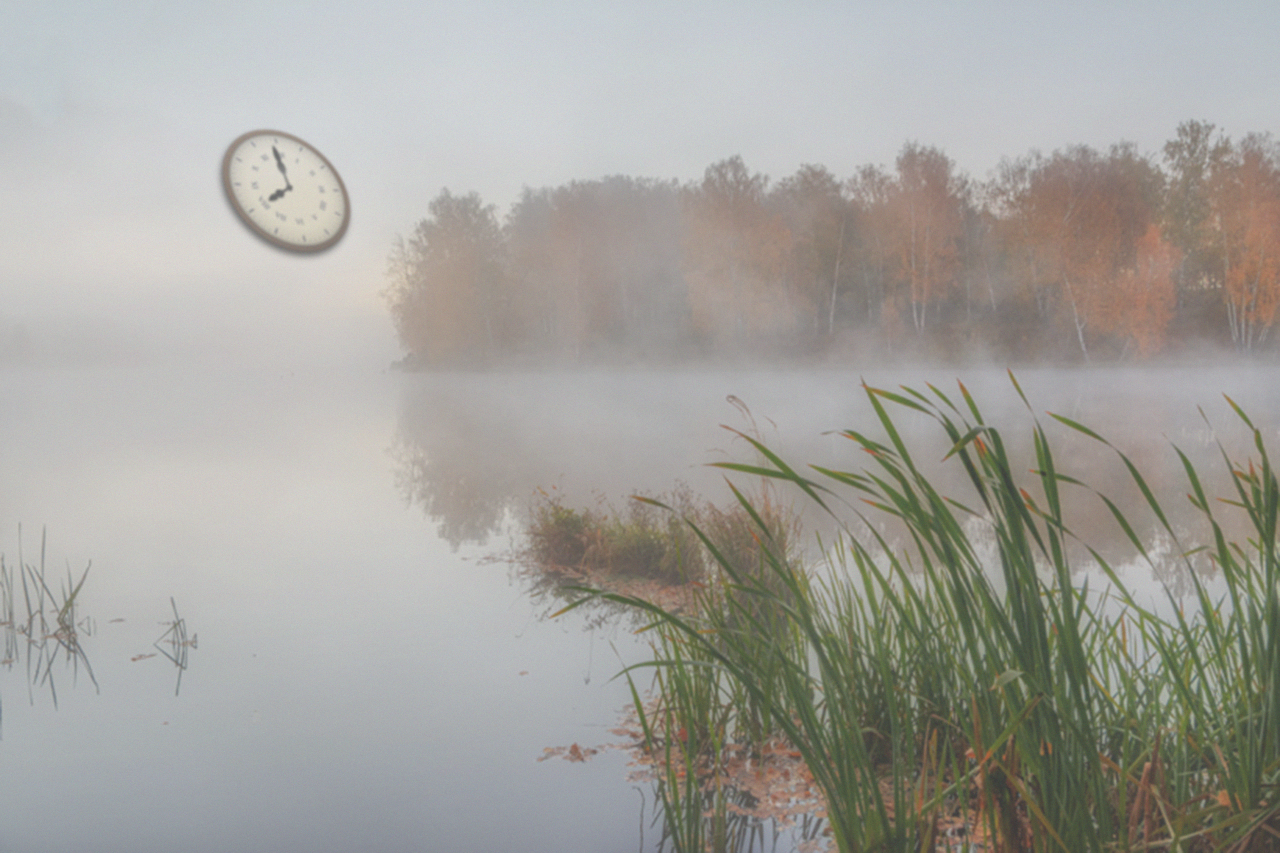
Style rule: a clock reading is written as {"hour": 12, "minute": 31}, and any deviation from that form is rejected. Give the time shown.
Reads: {"hour": 7, "minute": 59}
